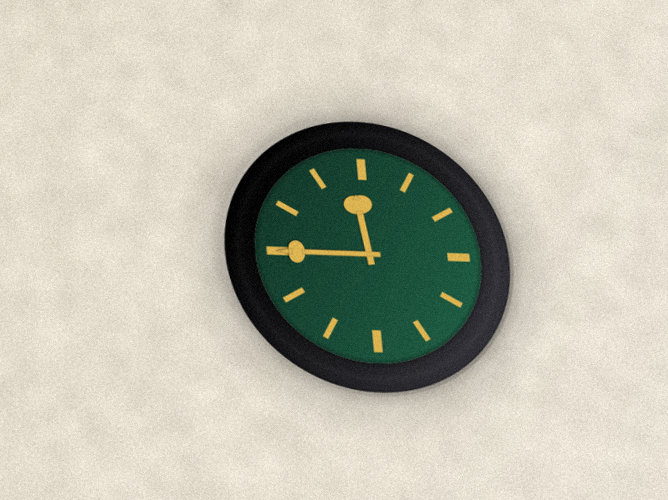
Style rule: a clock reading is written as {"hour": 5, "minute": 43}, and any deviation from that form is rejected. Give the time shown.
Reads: {"hour": 11, "minute": 45}
